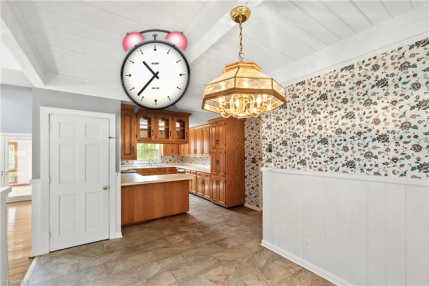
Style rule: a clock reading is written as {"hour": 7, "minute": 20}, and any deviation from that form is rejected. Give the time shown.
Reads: {"hour": 10, "minute": 37}
